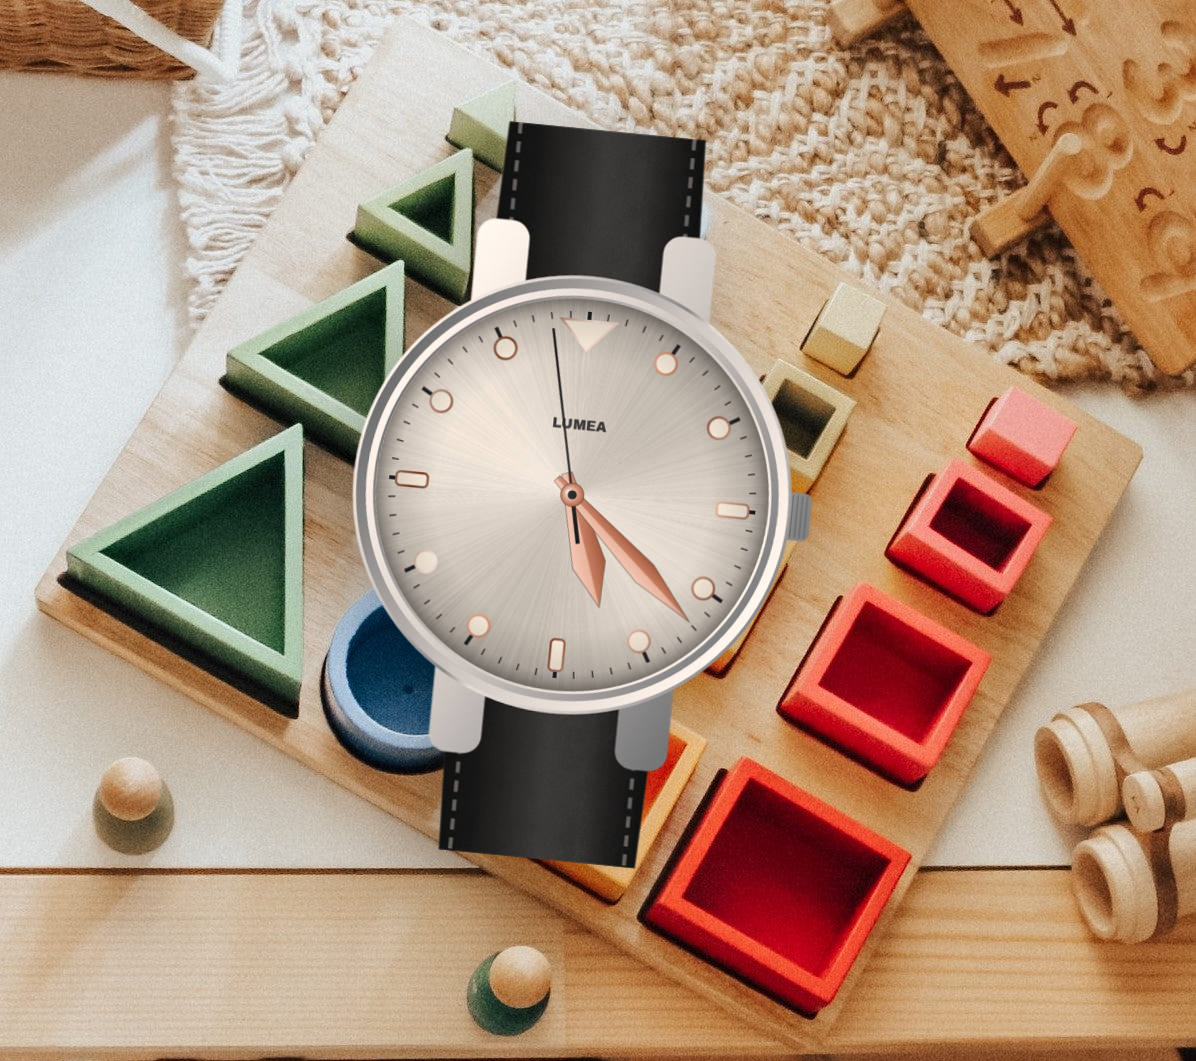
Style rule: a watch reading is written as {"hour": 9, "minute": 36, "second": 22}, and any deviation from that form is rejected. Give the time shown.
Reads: {"hour": 5, "minute": 21, "second": 58}
